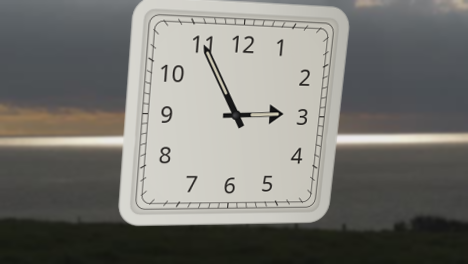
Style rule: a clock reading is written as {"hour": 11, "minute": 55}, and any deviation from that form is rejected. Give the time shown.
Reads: {"hour": 2, "minute": 55}
